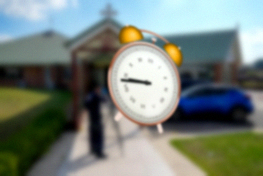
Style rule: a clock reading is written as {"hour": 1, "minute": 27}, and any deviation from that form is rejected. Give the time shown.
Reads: {"hour": 8, "minute": 43}
